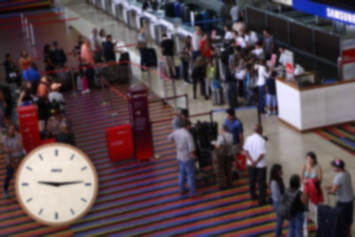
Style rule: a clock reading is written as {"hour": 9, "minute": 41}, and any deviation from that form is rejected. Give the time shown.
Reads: {"hour": 9, "minute": 14}
